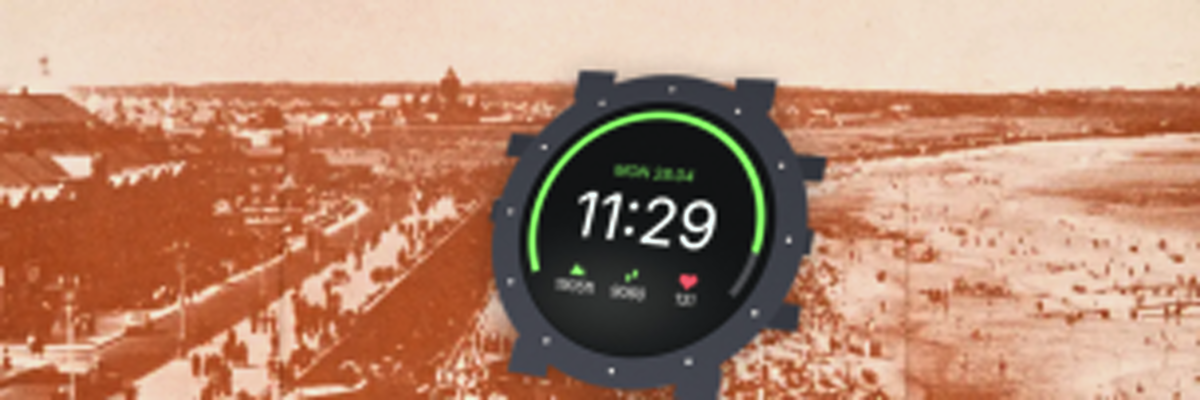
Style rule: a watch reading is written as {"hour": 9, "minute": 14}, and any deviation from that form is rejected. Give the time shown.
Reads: {"hour": 11, "minute": 29}
